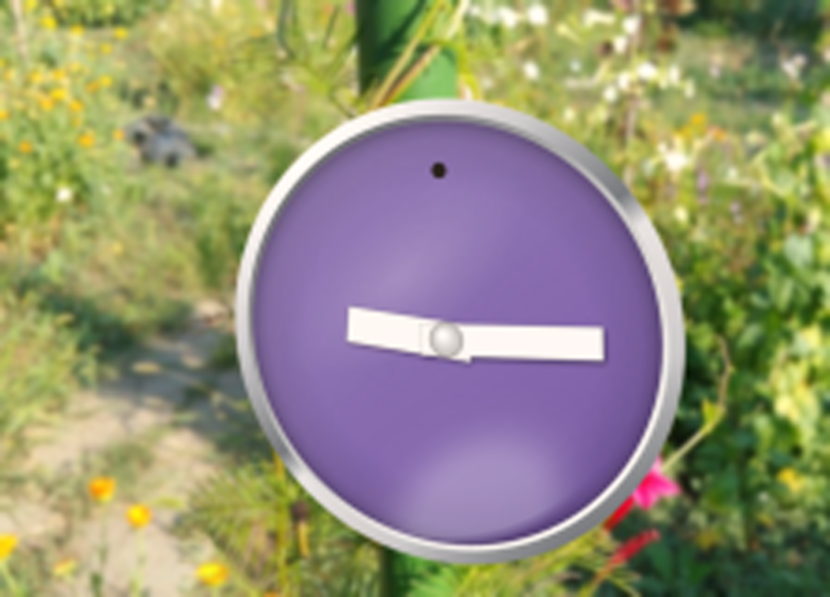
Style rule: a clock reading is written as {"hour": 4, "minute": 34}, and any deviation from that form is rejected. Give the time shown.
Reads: {"hour": 9, "minute": 15}
